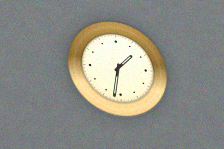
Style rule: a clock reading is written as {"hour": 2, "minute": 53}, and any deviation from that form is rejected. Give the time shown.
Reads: {"hour": 1, "minute": 32}
